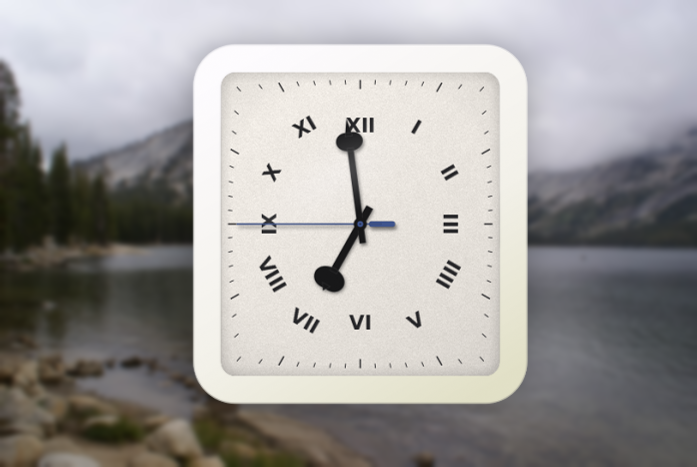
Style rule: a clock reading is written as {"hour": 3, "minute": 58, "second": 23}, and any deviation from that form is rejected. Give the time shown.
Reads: {"hour": 6, "minute": 58, "second": 45}
